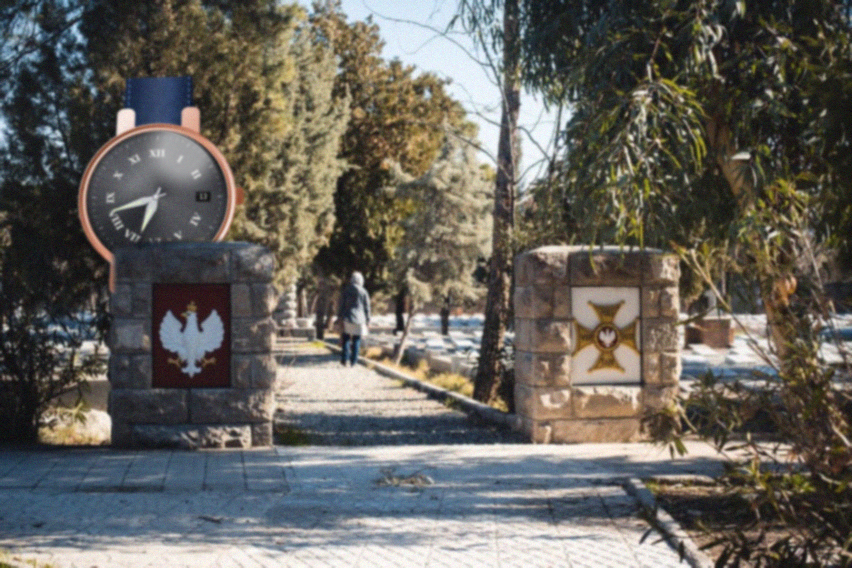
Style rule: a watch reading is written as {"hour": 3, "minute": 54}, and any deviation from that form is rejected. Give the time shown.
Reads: {"hour": 6, "minute": 42}
